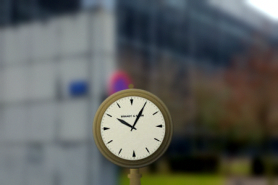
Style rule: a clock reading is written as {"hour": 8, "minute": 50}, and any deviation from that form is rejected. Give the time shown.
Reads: {"hour": 10, "minute": 5}
